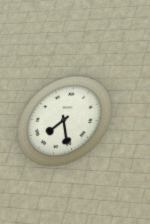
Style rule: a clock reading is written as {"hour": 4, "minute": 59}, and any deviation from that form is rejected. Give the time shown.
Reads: {"hour": 7, "minute": 26}
